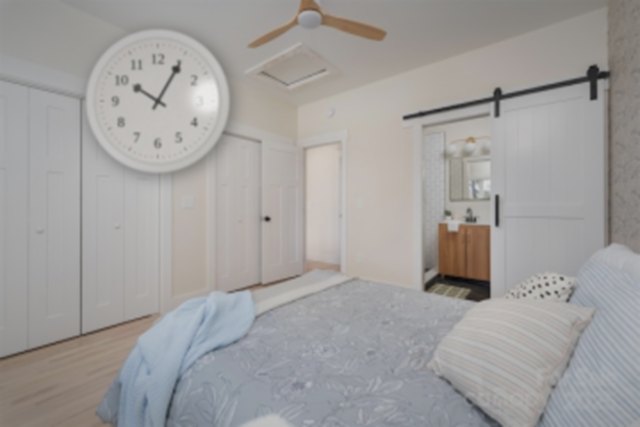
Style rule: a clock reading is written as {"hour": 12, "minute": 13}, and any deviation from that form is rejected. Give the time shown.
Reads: {"hour": 10, "minute": 5}
